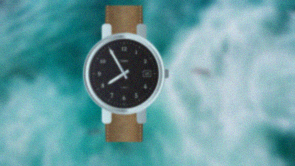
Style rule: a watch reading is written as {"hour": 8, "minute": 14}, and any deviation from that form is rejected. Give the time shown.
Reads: {"hour": 7, "minute": 55}
